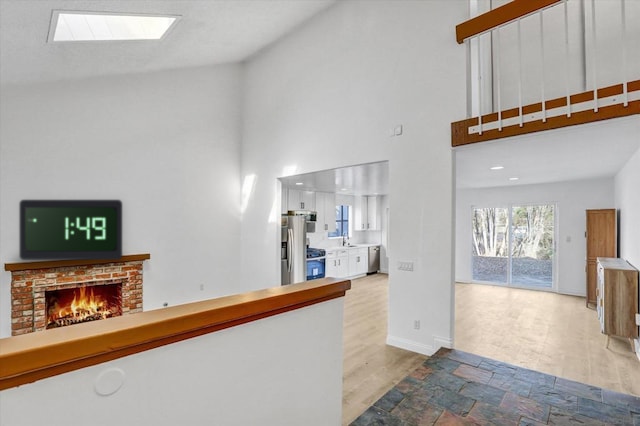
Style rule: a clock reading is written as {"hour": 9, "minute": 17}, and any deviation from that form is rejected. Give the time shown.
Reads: {"hour": 1, "minute": 49}
